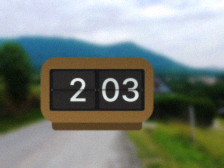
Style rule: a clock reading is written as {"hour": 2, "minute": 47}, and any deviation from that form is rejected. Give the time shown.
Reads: {"hour": 2, "minute": 3}
